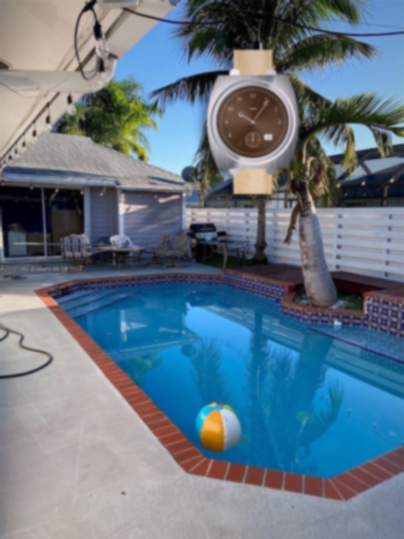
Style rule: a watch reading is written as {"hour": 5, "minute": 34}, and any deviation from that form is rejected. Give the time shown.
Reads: {"hour": 10, "minute": 6}
